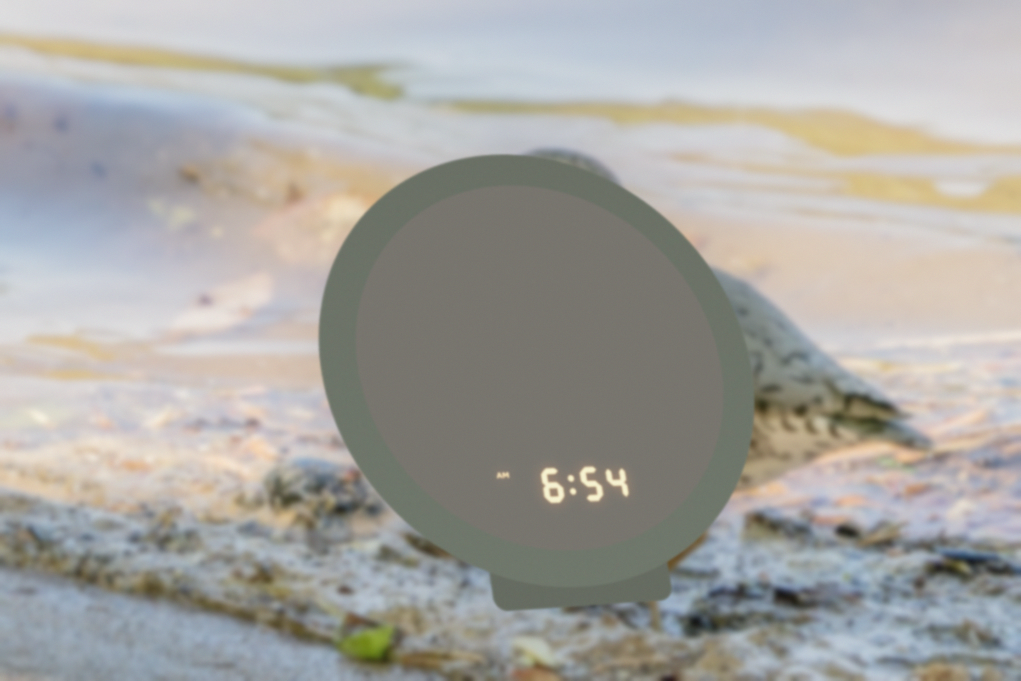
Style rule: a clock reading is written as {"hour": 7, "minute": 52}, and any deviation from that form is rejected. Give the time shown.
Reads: {"hour": 6, "minute": 54}
